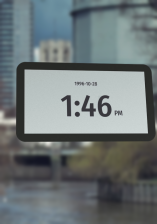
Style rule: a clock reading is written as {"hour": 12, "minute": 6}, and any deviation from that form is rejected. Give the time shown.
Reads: {"hour": 1, "minute": 46}
